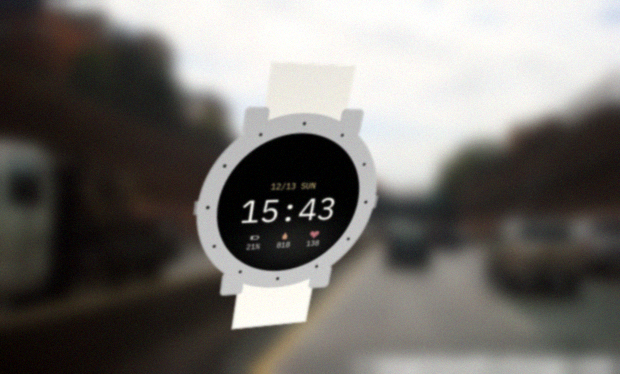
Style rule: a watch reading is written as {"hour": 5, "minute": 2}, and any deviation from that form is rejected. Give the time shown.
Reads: {"hour": 15, "minute": 43}
